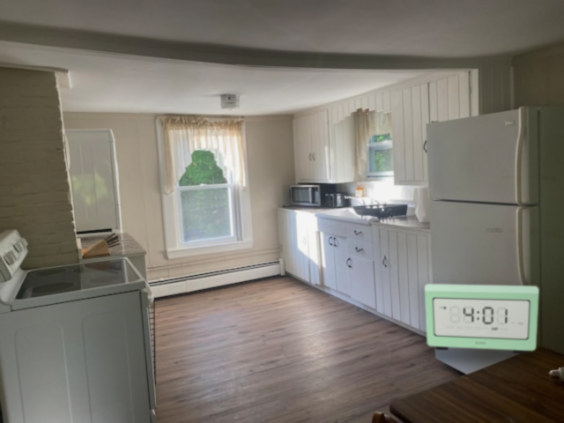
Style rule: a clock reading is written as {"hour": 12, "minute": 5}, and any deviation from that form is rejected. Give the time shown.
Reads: {"hour": 4, "minute": 1}
